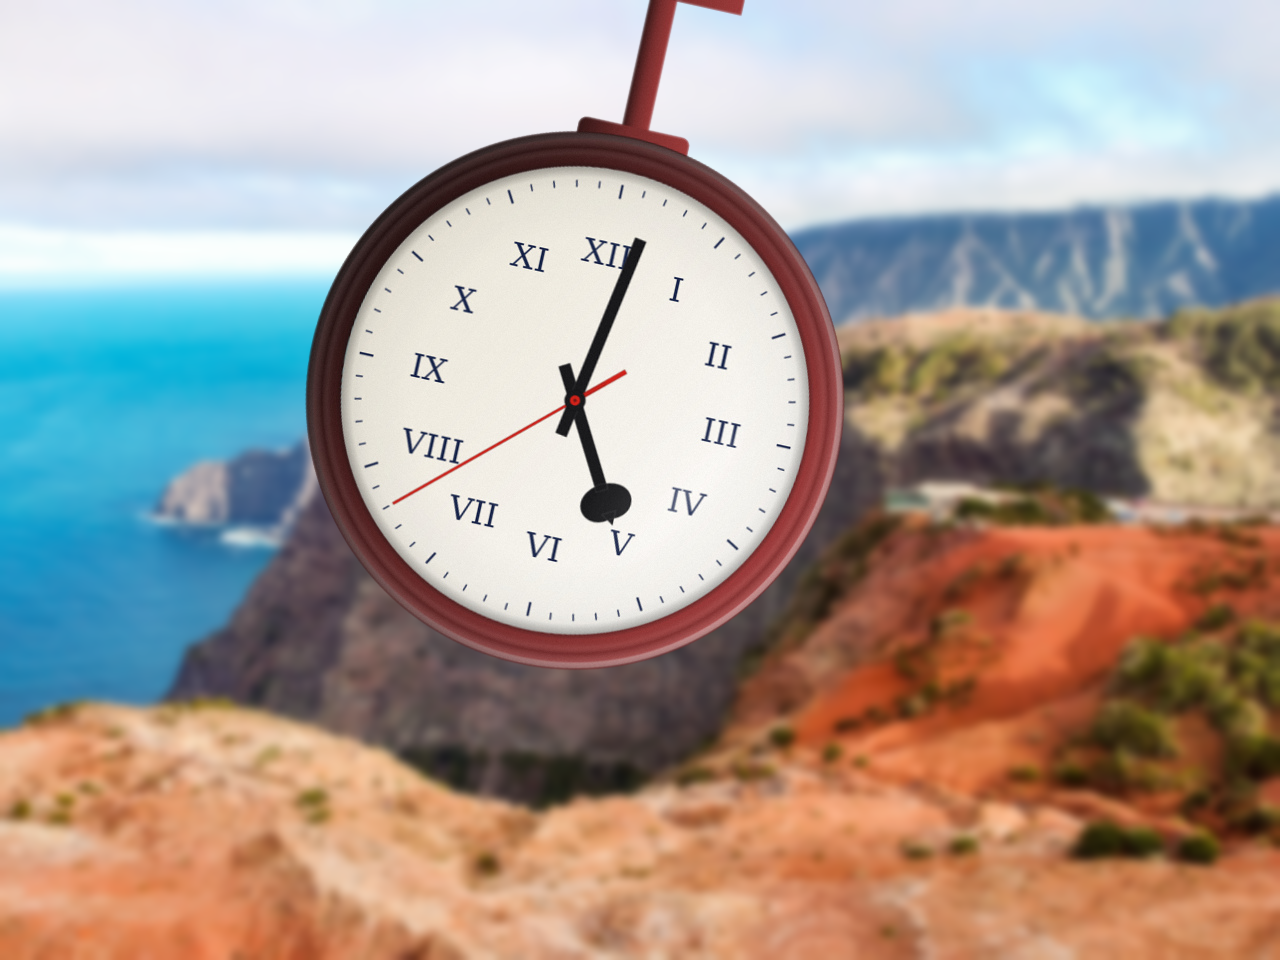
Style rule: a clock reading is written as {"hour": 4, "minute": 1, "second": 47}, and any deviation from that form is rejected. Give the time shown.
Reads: {"hour": 5, "minute": 1, "second": 38}
